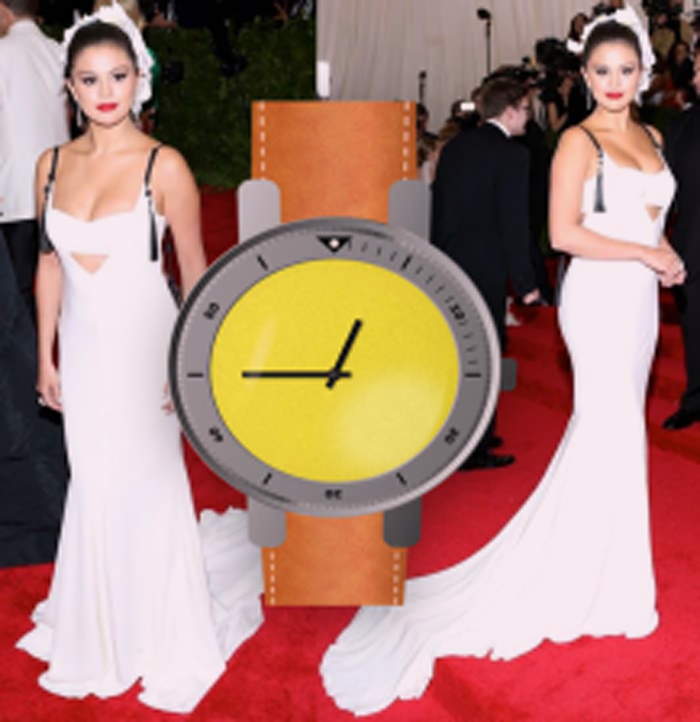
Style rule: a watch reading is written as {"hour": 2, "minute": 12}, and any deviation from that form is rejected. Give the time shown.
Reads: {"hour": 12, "minute": 45}
